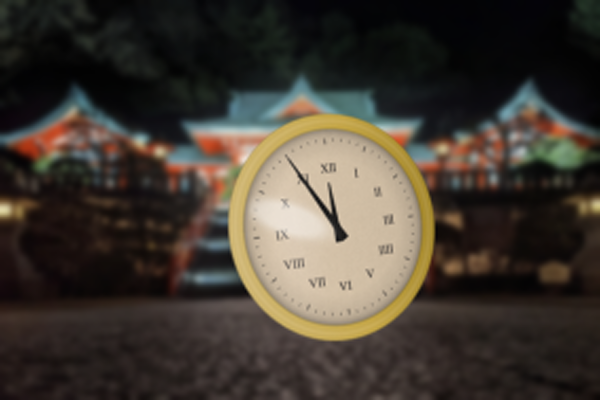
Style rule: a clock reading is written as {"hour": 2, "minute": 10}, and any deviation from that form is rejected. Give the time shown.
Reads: {"hour": 11, "minute": 55}
